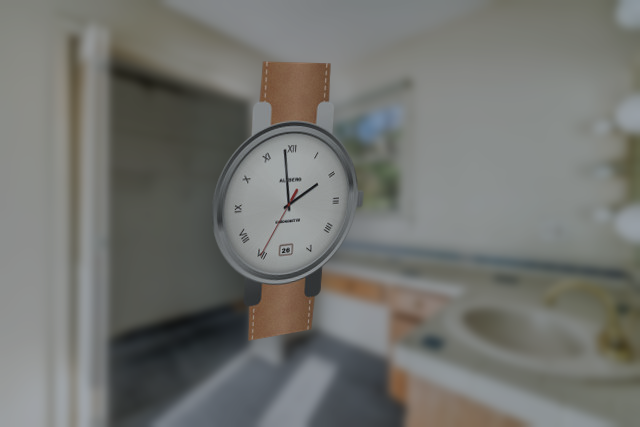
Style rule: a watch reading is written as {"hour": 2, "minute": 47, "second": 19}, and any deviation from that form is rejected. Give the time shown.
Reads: {"hour": 1, "minute": 58, "second": 35}
